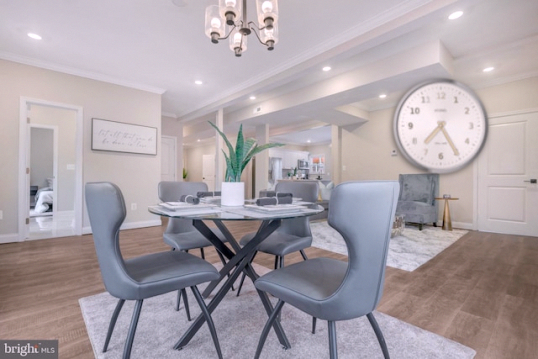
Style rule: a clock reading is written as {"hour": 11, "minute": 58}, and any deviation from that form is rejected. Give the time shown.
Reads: {"hour": 7, "minute": 25}
